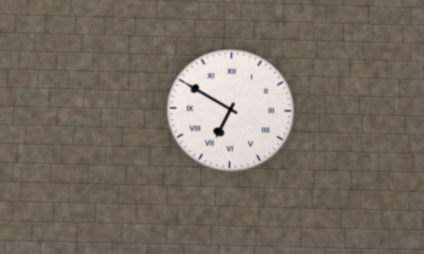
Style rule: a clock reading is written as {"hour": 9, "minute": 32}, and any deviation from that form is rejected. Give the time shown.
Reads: {"hour": 6, "minute": 50}
